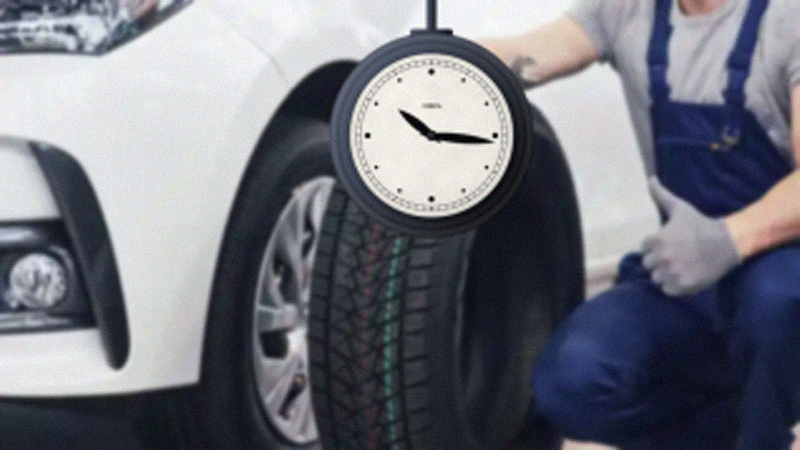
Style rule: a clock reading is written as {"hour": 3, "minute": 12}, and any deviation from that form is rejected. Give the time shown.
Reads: {"hour": 10, "minute": 16}
